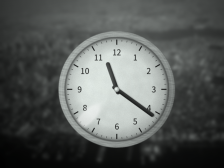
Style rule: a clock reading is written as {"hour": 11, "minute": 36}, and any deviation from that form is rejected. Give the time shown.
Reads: {"hour": 11, "minute": 21}
